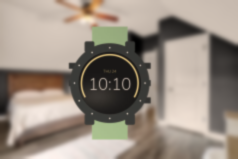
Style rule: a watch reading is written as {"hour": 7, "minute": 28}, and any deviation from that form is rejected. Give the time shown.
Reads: {"hour": 10, "minute": 10}
